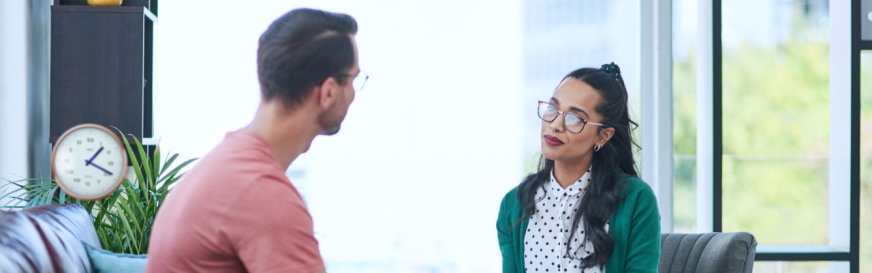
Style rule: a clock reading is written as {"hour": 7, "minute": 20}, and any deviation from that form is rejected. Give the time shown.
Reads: {"hour": 1, "minute": 19}
